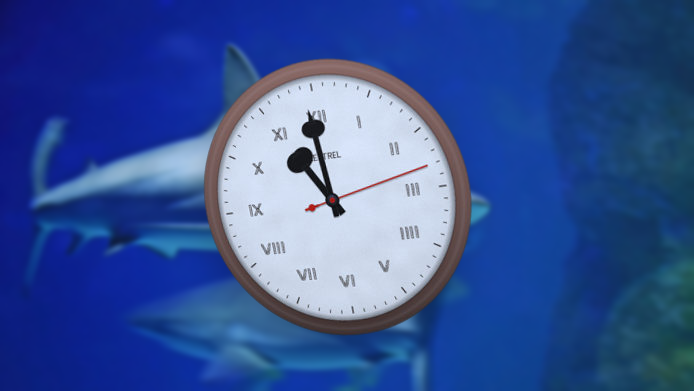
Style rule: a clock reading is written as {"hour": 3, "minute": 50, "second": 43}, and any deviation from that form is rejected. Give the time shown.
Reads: {"hour": 10, "minute": 59, "second": 13}
